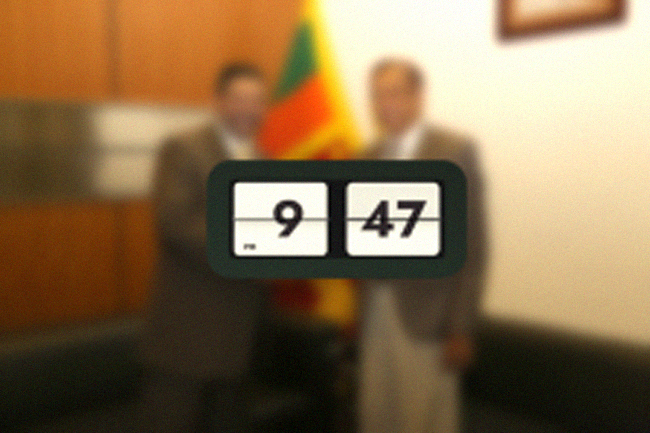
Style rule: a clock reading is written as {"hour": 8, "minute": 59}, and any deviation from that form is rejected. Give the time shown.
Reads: {"hour": 9, "minute": 47}
